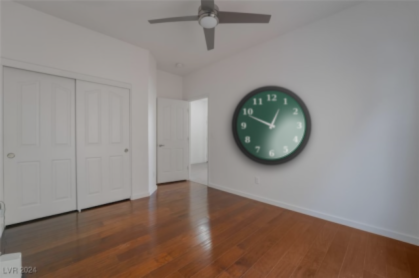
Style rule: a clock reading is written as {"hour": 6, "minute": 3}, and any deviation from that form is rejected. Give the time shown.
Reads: {"hour": 12, "minute": 49}
